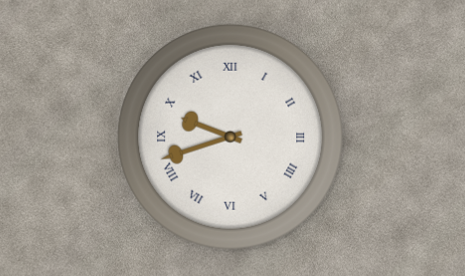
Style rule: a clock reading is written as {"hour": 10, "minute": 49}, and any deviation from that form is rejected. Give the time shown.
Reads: {"hour": 9, "minute": 42}
